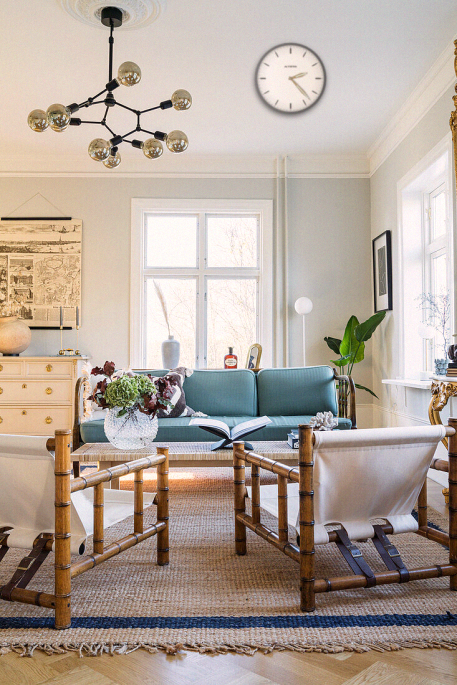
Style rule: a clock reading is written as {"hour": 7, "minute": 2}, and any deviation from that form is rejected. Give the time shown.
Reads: {"hour": 2, "minute": 23}
